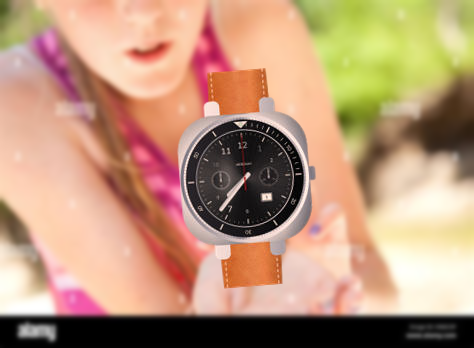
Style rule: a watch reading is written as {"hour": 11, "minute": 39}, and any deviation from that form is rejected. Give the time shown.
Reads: {"hour": 7, "minute": 37}
